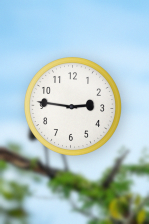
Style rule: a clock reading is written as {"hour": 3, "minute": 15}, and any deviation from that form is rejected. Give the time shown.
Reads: {"hour": 2, "minute": 46}
